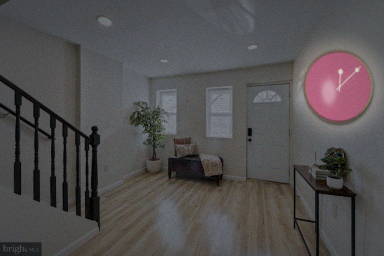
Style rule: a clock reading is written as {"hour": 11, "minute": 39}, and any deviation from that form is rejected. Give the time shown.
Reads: {"hour": 12, "minute": 8}
